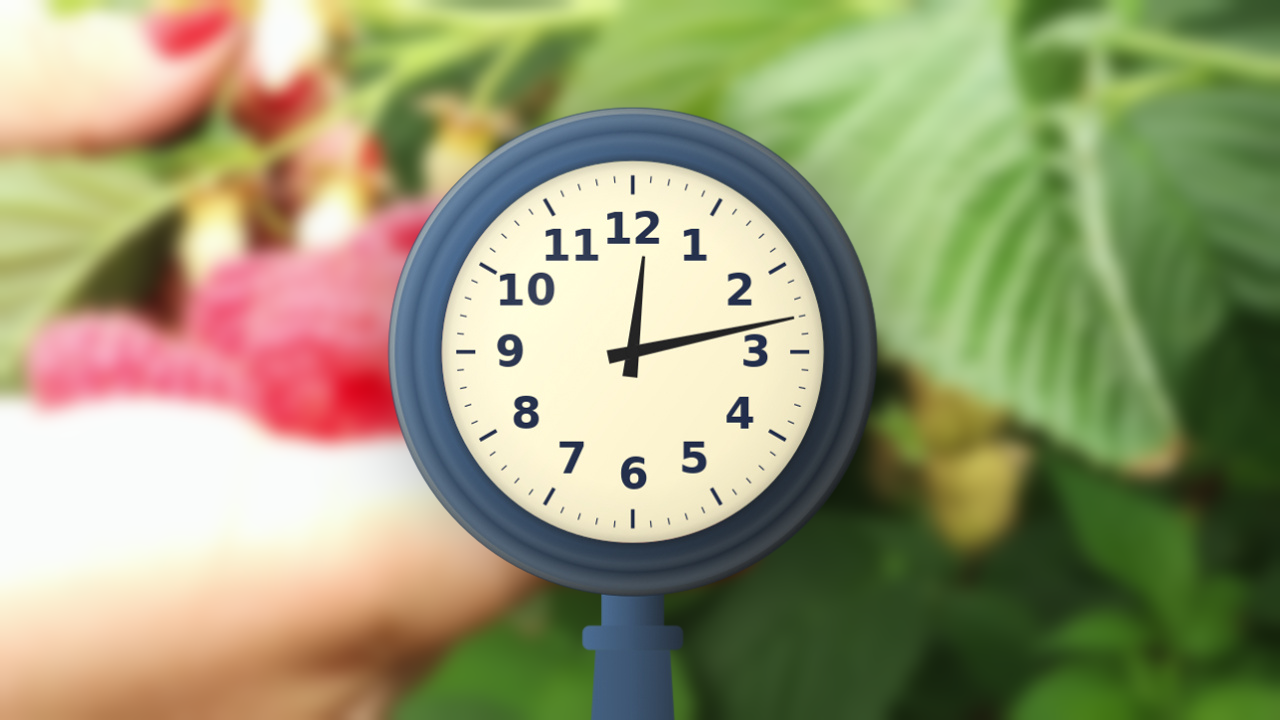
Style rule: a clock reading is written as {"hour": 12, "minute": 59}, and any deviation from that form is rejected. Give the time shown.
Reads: {"hour": 12, "minute": 13}
